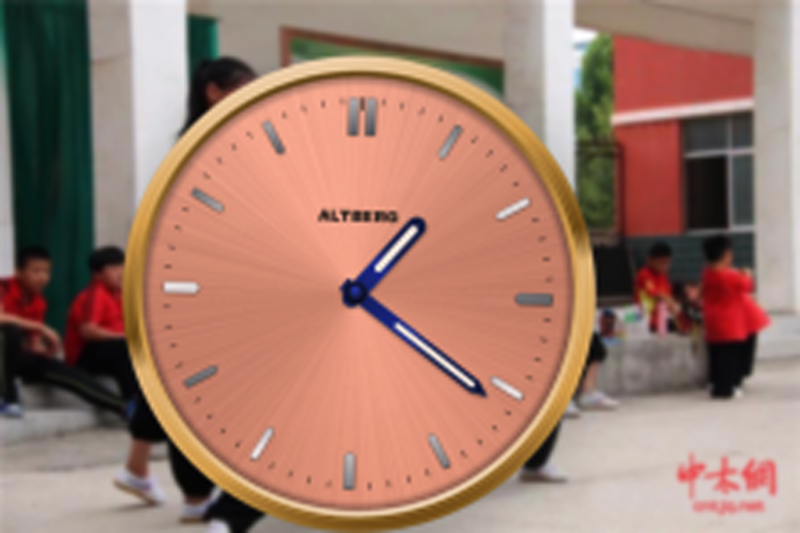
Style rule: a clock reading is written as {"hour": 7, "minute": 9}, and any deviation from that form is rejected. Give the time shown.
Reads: {"hour": 1, "minute": 21}
